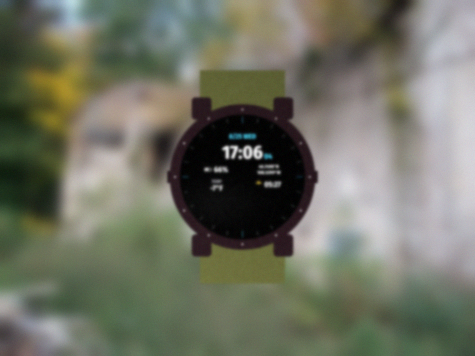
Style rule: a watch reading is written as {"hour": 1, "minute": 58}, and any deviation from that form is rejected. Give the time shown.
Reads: {"hour": 17, "minute": 6}
